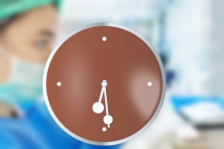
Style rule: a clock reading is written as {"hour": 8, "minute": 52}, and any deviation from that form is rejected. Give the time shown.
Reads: {"hour": 6, "minute": 29}
